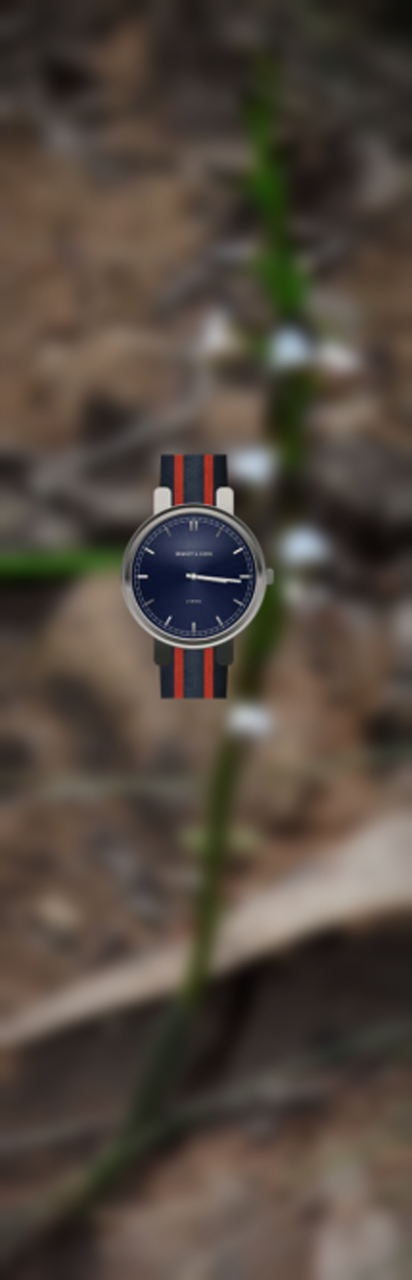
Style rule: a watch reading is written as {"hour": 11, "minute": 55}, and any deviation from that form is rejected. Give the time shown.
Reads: {"hour": 3, "minute": 16}
